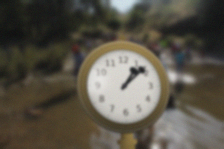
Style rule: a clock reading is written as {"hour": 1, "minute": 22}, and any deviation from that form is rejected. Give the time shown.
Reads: {"hour": 1, "minute": 8}
